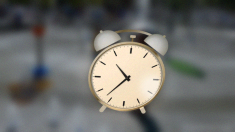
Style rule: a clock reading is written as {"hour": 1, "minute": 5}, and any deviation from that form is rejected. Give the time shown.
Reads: {"hour": 10, "minute": 37}
